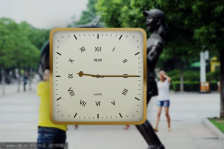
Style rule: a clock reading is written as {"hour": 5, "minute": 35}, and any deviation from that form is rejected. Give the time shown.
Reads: {"hour": 9, "minute": 15}
